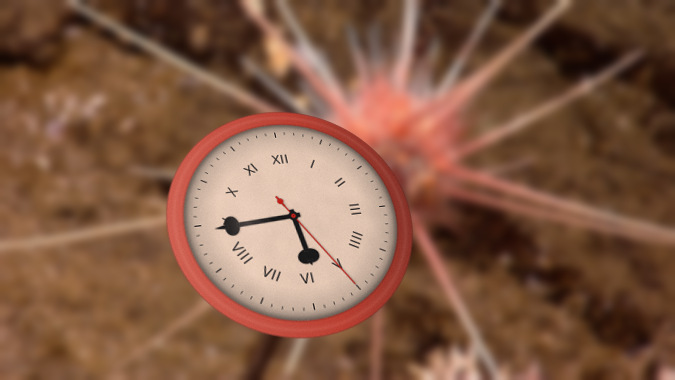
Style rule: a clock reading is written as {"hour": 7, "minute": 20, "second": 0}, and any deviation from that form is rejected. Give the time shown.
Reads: {"hour": 5, "minute": 44, "second": 25}
